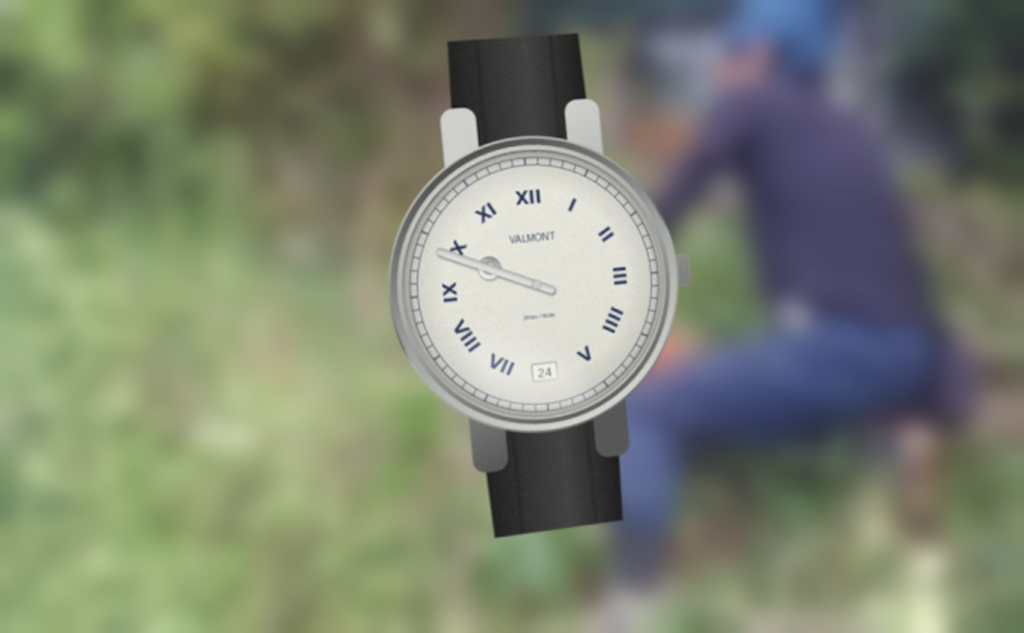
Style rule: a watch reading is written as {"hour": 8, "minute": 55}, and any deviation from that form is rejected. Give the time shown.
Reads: {"hour": 9, "minute": 49}
